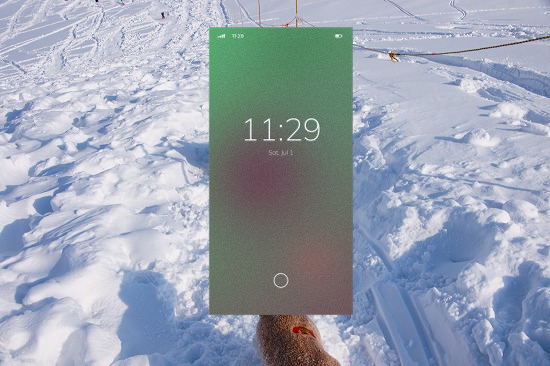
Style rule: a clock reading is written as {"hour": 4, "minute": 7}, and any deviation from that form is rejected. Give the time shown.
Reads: {"hour": 11, "minute": 29}
